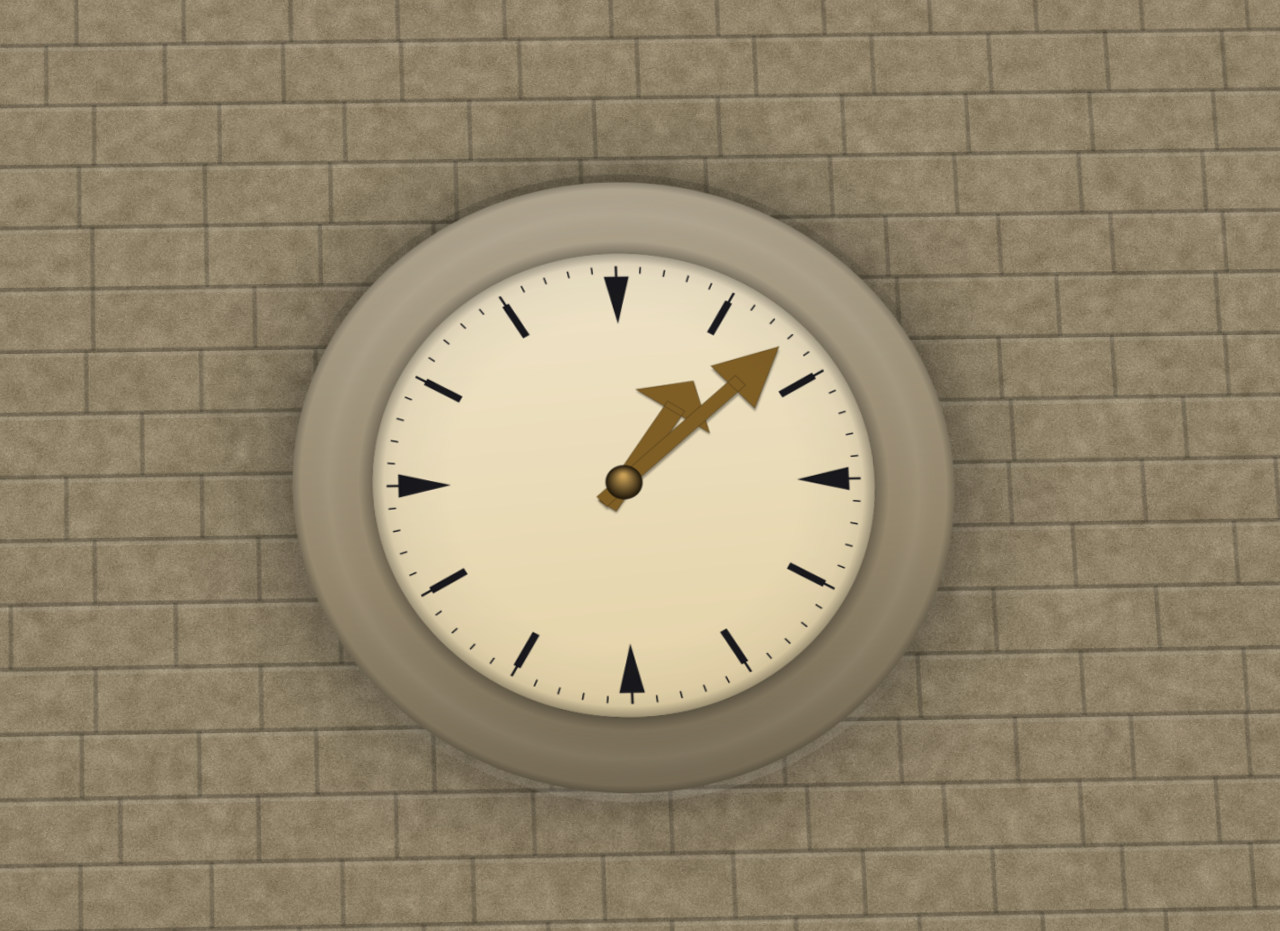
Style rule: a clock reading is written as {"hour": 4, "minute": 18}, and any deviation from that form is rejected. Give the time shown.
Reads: {"hour": 1, "minute": 8}
